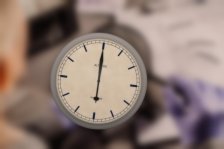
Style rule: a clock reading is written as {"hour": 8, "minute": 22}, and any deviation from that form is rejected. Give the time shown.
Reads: {"hour": 6, "minute": 0}
